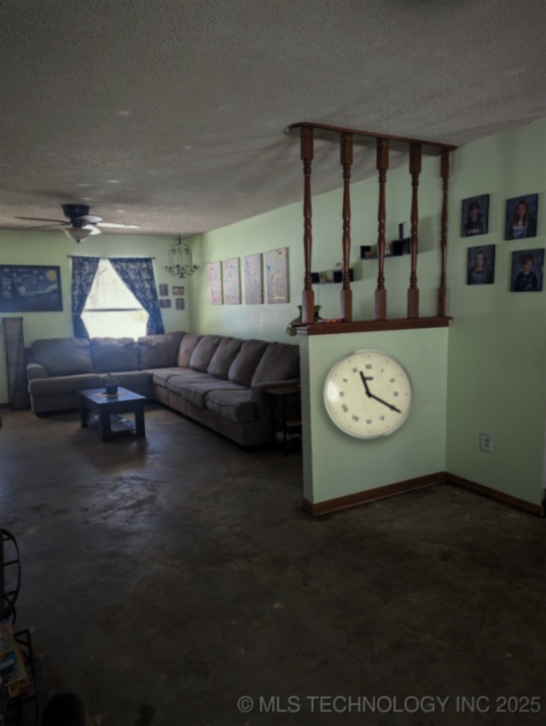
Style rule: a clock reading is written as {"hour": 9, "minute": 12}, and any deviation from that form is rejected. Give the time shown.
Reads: {"hour": 11, "minute": 20}
